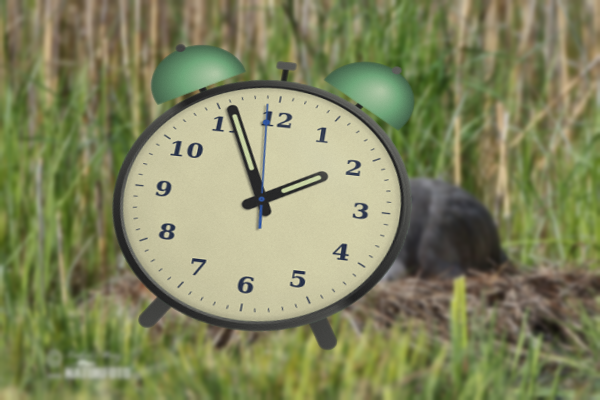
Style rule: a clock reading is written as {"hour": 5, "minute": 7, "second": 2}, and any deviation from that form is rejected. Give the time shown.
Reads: {"hour": 1, "minute": 55, "second": 59}
